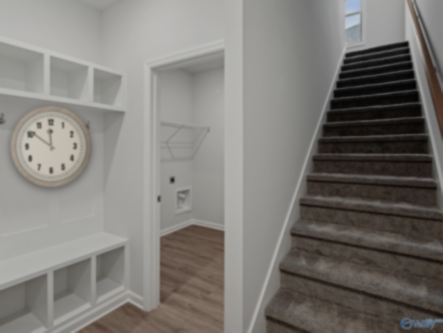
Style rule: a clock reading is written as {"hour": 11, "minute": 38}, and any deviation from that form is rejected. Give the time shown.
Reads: {"hour": 11, "minute": 51}
